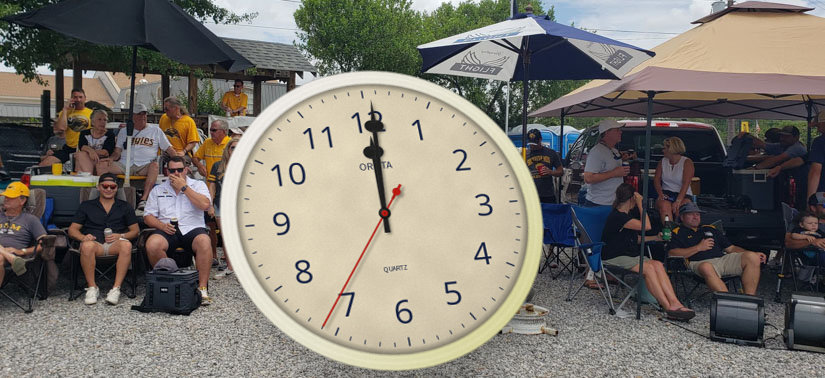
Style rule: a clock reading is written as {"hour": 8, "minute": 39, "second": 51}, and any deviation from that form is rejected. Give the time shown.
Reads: {"hour": 12, "minute": 0, "second": 36}
